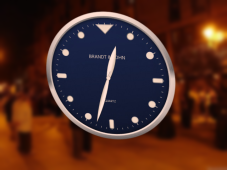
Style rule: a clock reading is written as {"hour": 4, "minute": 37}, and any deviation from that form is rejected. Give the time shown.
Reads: {"hour": 12, "minute": 33}
